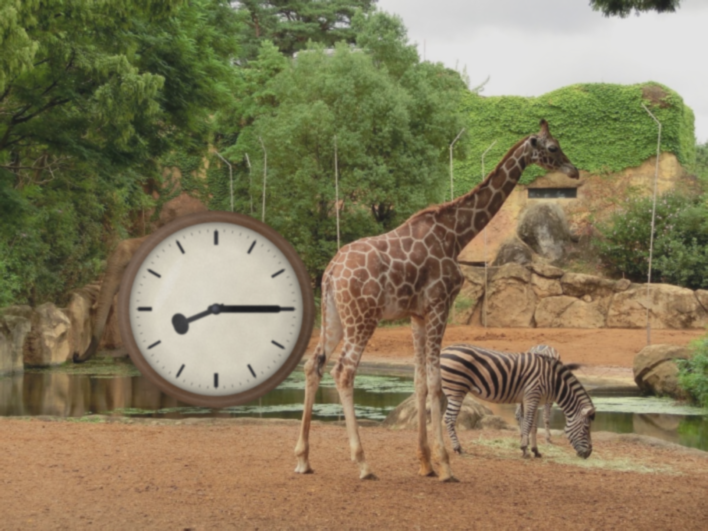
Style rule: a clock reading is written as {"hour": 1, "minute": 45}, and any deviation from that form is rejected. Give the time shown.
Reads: {"hour": 8, "minute": 15}
